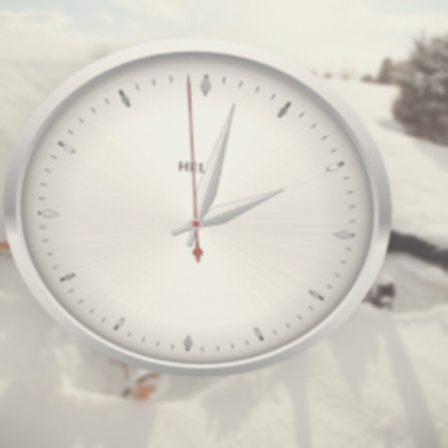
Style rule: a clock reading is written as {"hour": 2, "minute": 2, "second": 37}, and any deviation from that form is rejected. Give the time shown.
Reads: {"hour": 2, "minute": 1, "second": 59}
